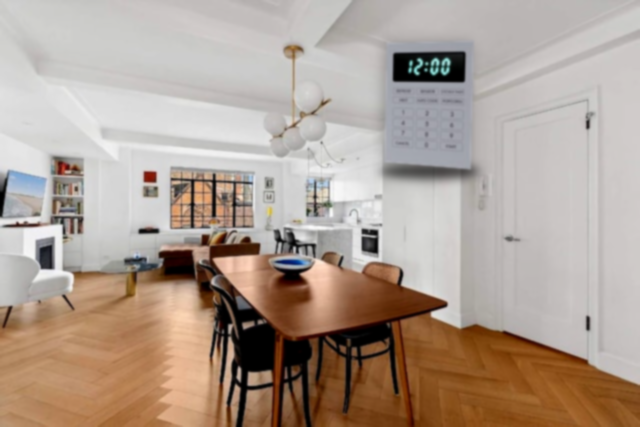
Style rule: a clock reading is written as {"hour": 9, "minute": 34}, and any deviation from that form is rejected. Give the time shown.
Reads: {"hour": 12, "minute": 0}
